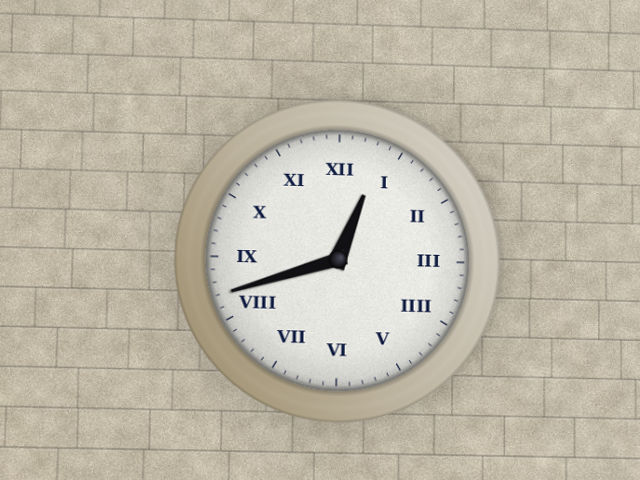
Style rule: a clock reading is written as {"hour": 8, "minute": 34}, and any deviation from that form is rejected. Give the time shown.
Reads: {"hour": 12, "minute": 42}
